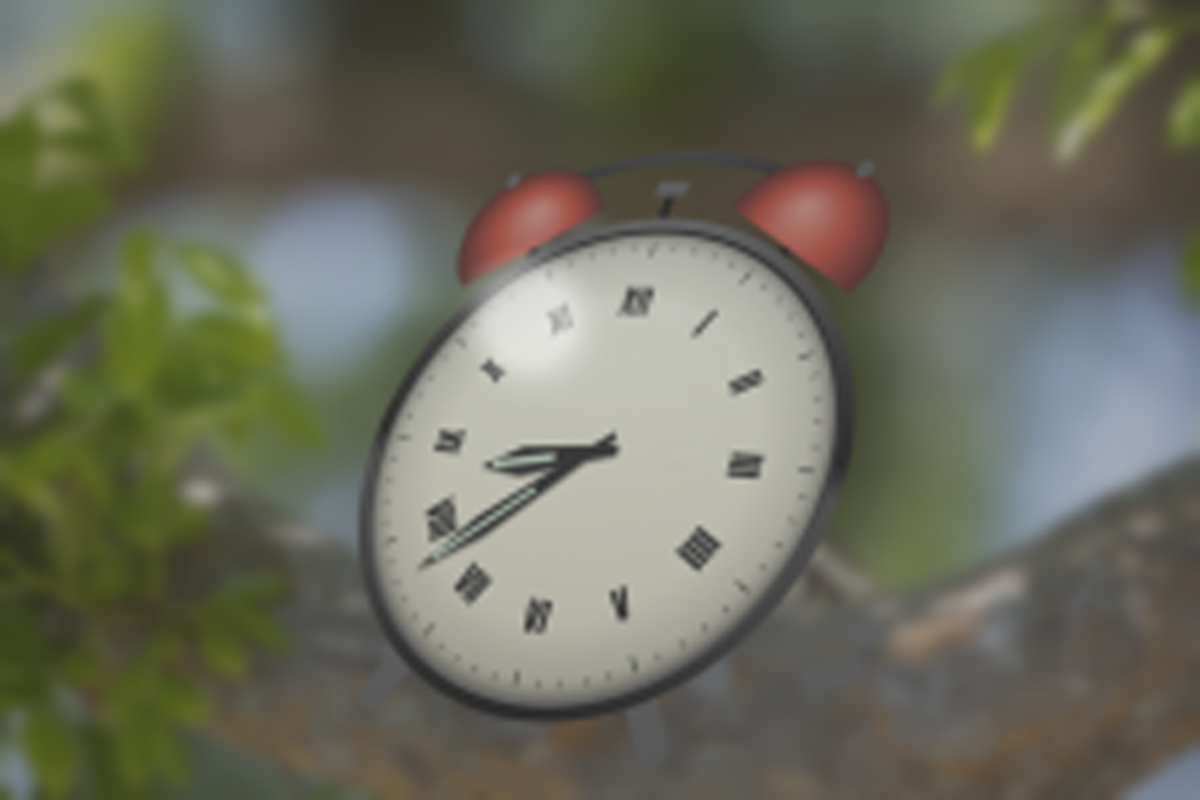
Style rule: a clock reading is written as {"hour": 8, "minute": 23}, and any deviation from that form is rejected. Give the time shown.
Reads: {"hour": 8, "minute": 38}
